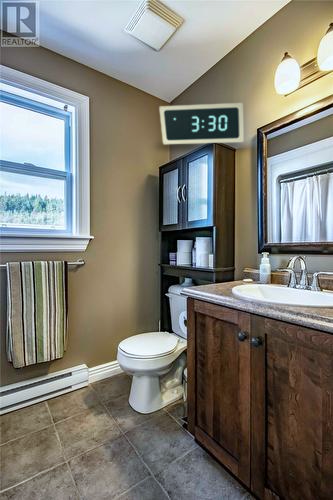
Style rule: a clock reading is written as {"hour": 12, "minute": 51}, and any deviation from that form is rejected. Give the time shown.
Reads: {"hour": 3, "minute": 30}
